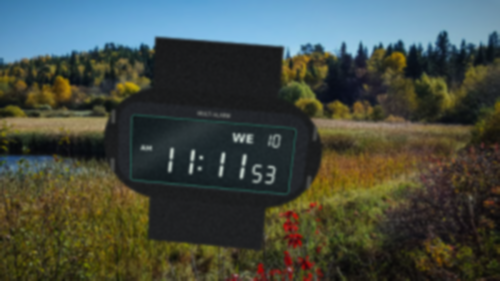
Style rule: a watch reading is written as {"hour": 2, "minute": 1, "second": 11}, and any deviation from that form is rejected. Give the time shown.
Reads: {"hour": 11, "minute": 11, "second": 53}
